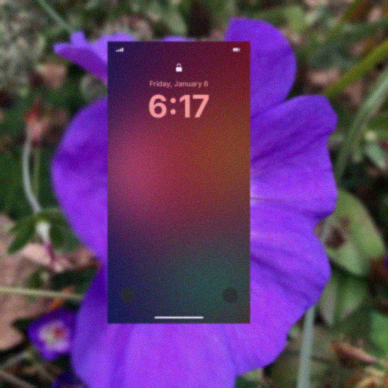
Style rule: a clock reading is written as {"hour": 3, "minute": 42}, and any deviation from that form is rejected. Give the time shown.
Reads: {"hour": 6, "minute": 17}
